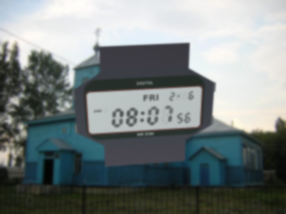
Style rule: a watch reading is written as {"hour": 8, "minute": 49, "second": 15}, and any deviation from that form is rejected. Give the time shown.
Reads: {"hour": 8, "minute": 7, "second": 56}
